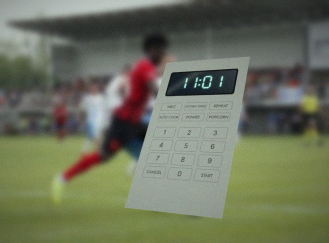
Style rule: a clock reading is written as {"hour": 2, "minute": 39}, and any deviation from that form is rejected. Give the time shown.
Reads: {"hour": 11, "minute": 1}
